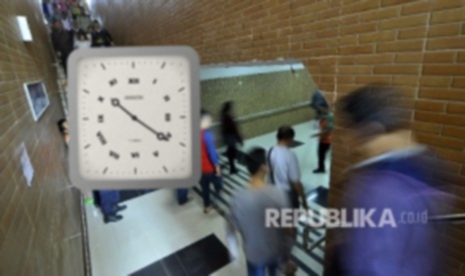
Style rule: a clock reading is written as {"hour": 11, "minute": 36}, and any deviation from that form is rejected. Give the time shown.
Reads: {"hour": 10, "minute": 21}
